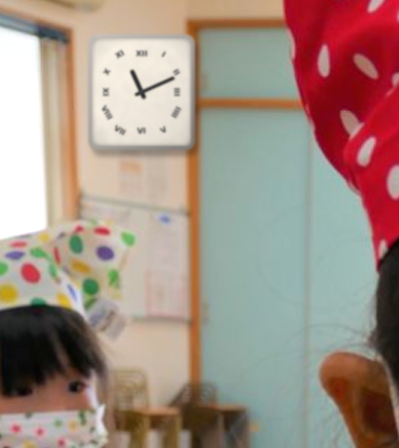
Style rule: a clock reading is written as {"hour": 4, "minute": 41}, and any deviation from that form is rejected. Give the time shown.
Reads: {"hour": 11, "minute": 11}
